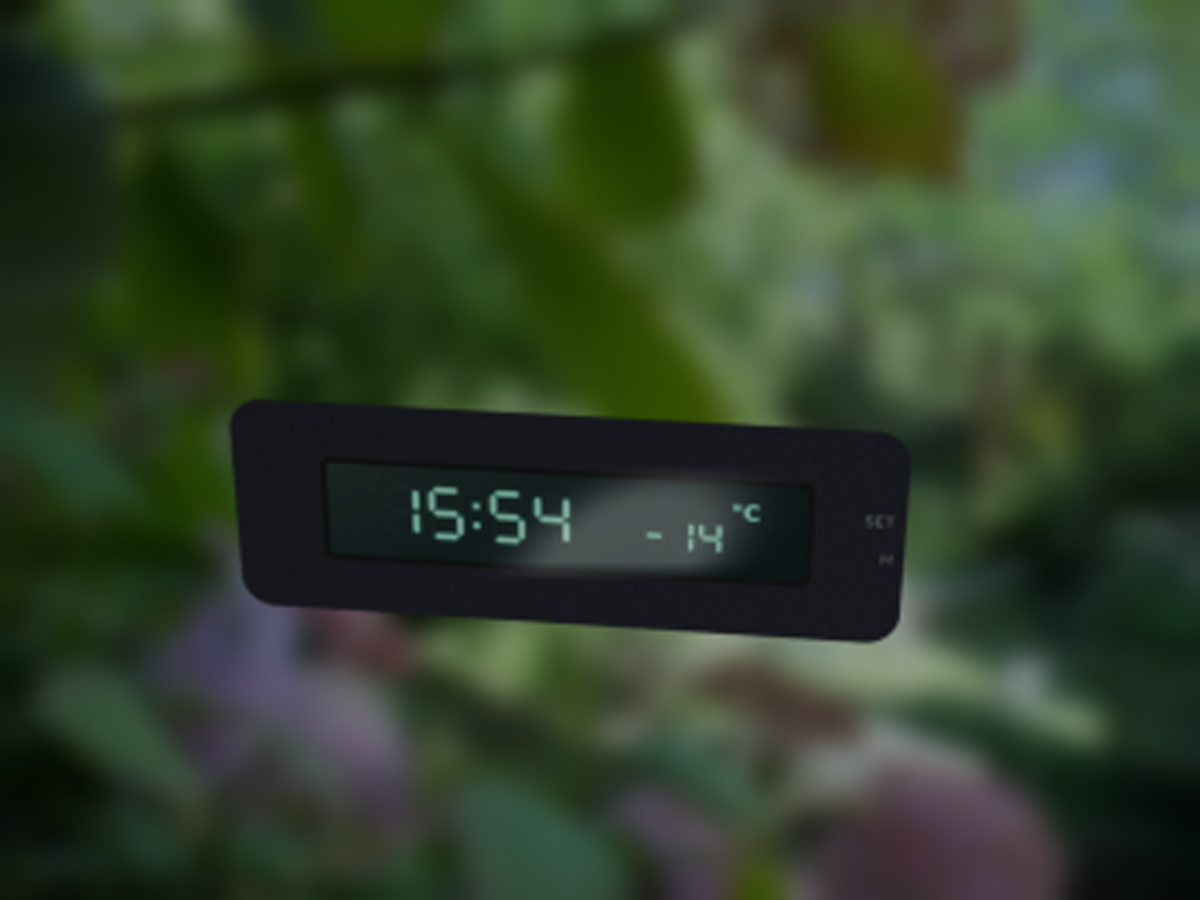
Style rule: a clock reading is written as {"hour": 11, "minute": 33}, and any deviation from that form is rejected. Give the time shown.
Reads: {"hour": 15, "minute": 54}
